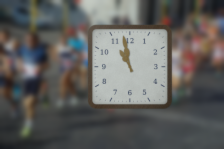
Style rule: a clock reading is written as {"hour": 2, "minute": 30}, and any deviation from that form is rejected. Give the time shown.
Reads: {"hour": 10, "minute": 58}
